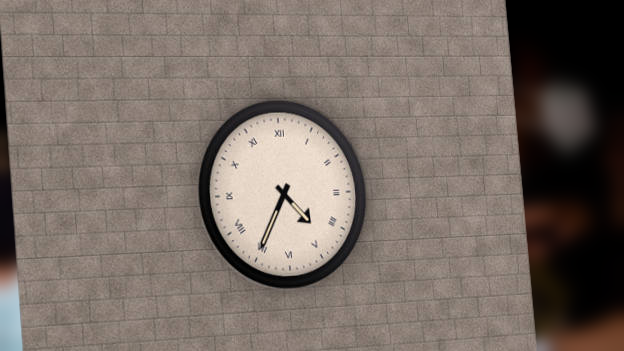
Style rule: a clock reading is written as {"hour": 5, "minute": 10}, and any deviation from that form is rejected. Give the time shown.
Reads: {"hour": 4, "minute": 35}
